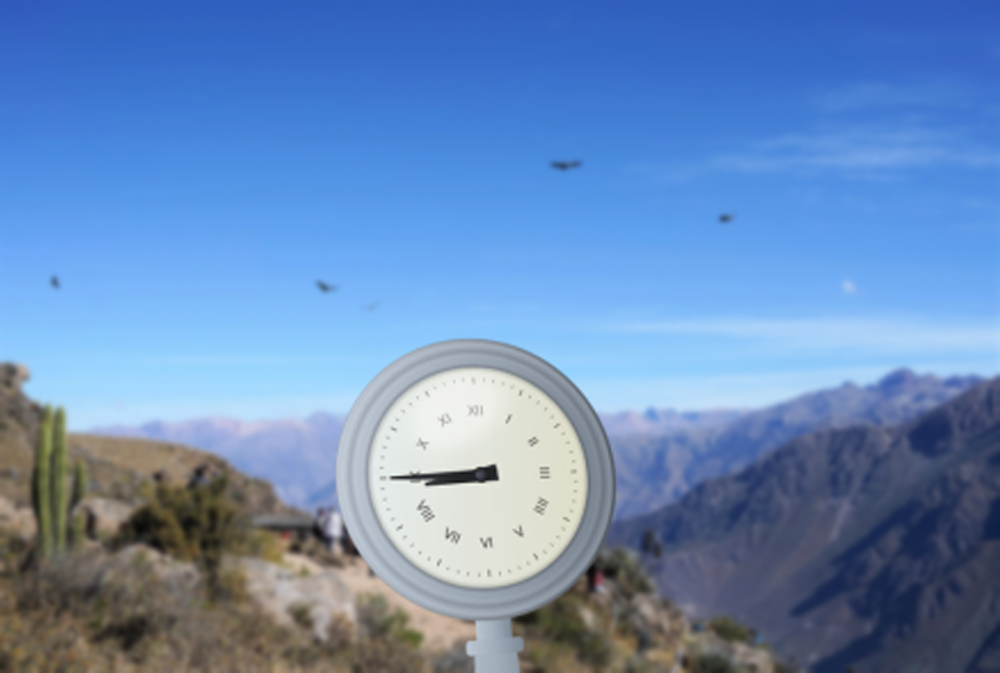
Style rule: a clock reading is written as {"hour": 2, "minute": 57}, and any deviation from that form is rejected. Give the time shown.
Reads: {"hour": 8, "minute": 45}
